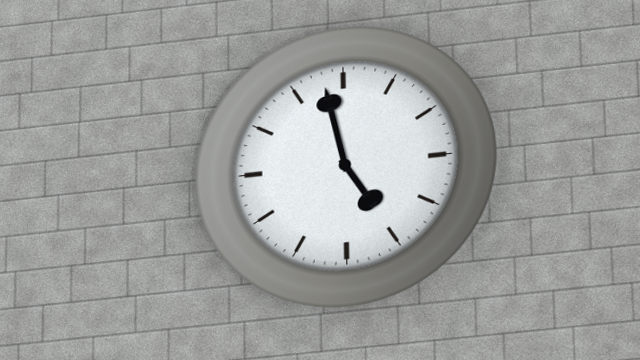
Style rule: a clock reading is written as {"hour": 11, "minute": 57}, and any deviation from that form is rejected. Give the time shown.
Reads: {"hour": 4, "minute": 58}
